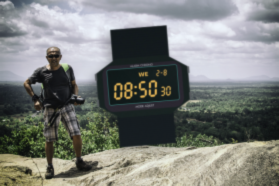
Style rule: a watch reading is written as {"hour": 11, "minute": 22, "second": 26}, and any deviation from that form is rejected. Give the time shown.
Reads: {"hour": 8, "minute": 50, "second": 30}
